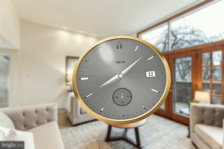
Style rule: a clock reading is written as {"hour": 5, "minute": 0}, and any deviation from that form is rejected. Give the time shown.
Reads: {"hour": 8, "minute": 8}
